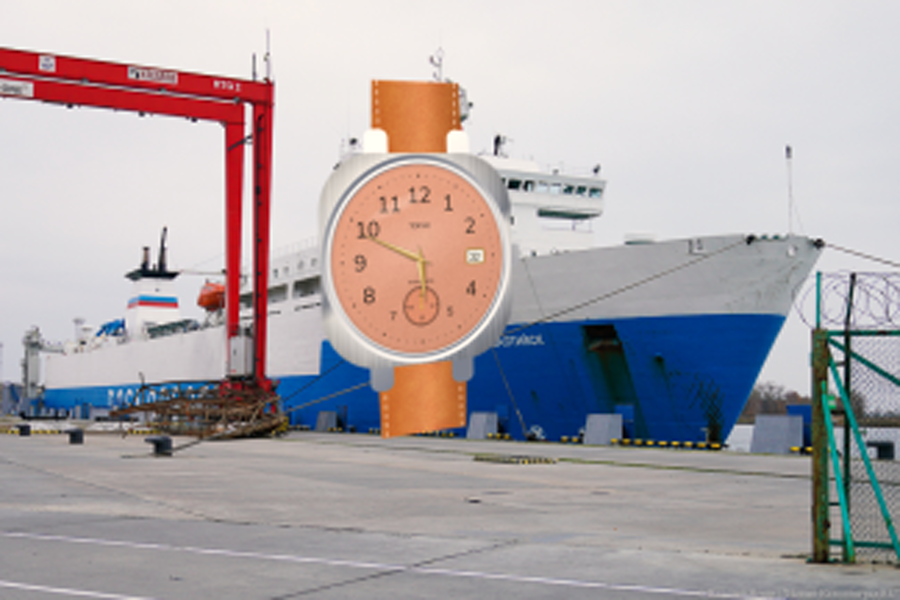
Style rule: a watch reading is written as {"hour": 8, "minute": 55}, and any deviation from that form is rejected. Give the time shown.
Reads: {"hour": 5, "minute": 49}
